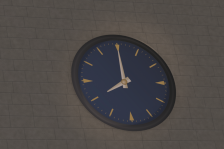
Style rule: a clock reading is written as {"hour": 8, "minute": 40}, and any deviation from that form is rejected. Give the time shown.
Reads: {"hour": 8, "minute": 0}
